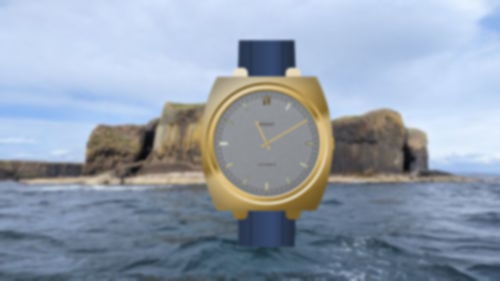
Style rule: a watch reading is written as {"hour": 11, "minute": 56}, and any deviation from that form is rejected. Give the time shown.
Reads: {"hour": 11, "minute": 10}
